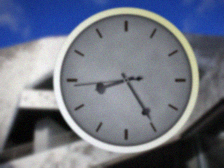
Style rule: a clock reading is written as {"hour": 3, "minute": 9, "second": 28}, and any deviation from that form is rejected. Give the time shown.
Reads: {"hour": 8, "minute": 24, "second": 44}
